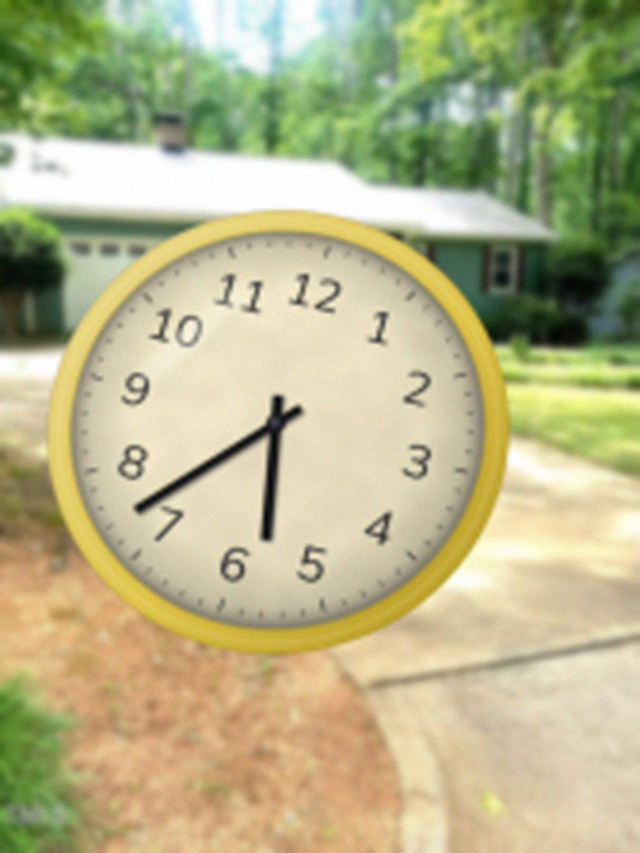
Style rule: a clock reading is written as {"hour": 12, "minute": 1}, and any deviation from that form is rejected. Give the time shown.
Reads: {"hour": 5, "minute": 37}
